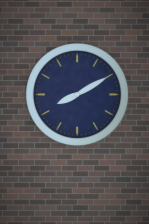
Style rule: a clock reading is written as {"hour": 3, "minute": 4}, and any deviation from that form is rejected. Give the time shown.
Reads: {"hour": 8, "minute": 10}
